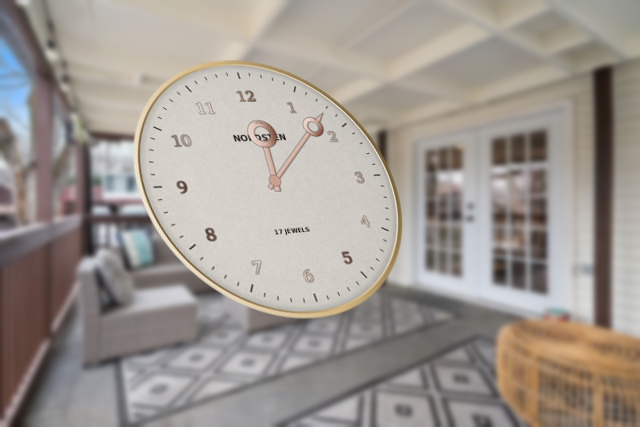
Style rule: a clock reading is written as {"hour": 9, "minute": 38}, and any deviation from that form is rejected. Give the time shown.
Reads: {"hour": 12, "minute": 8}
